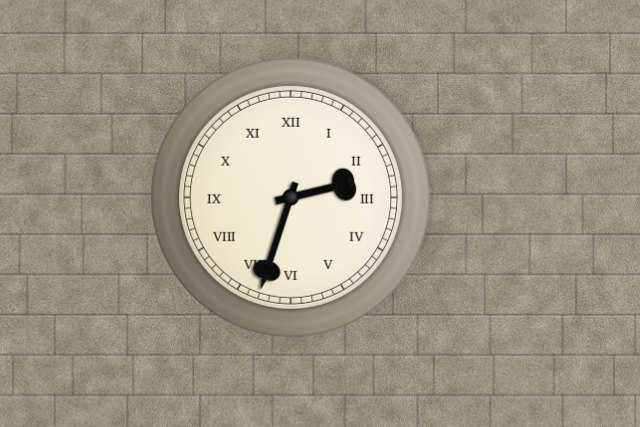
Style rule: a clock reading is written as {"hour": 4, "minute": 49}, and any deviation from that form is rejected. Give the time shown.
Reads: {"hour": 2, "minute": 33}
